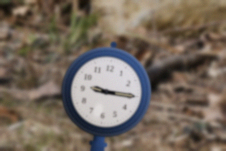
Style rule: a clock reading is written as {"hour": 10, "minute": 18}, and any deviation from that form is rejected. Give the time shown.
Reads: {"hour": 9, "minute": 15}
